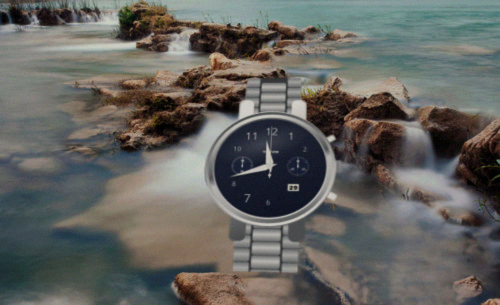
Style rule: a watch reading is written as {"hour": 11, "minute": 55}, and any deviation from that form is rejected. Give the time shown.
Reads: {"hour": 11, "minute": 42}
